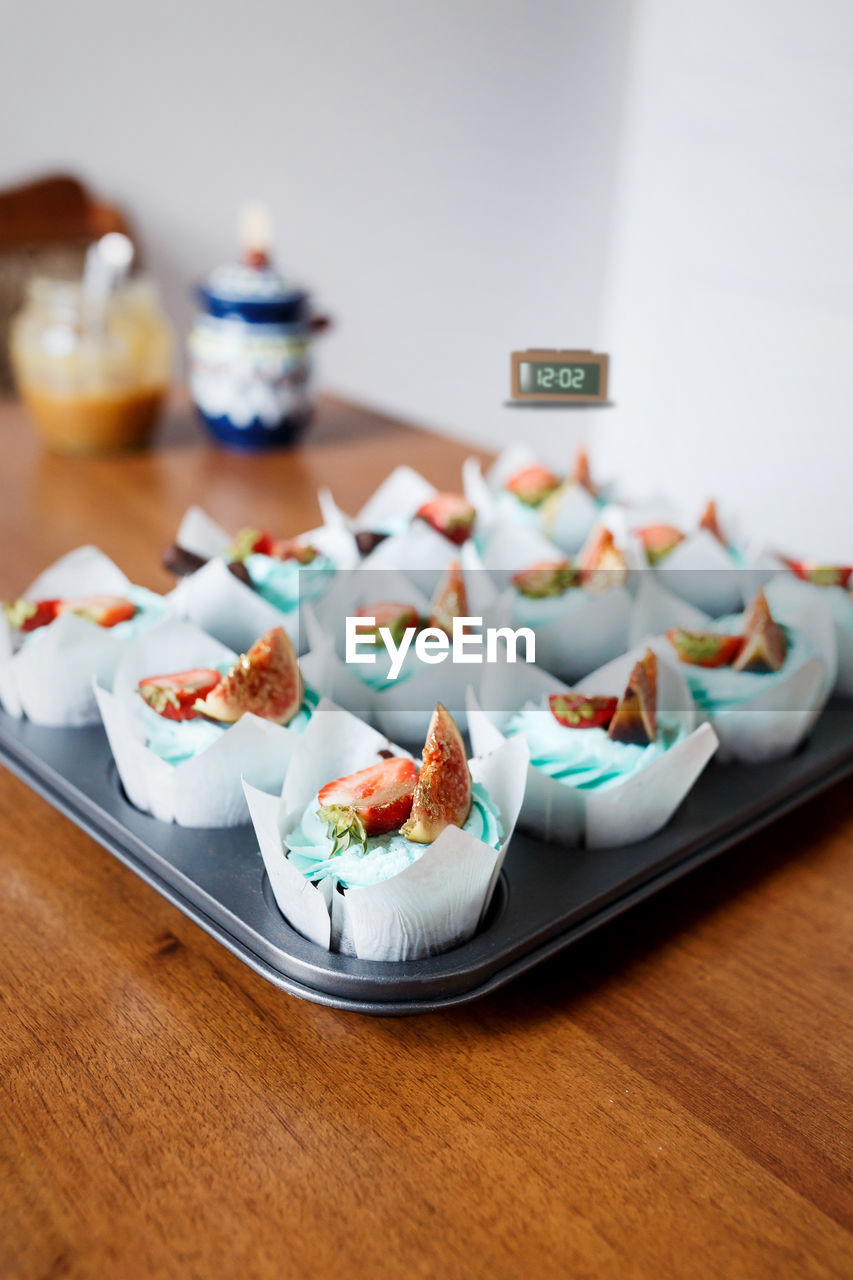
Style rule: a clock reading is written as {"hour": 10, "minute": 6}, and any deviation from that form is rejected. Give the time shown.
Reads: {"hour": 12, "minute": 2}
